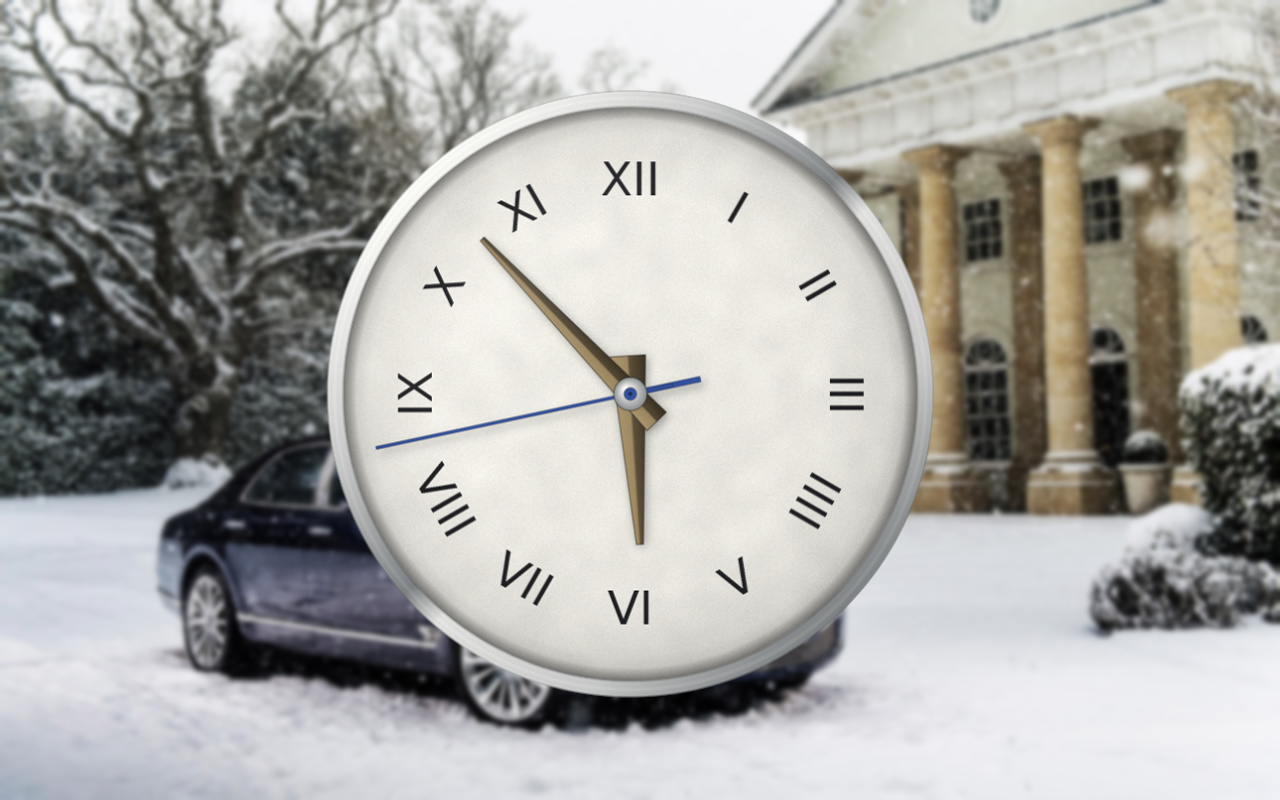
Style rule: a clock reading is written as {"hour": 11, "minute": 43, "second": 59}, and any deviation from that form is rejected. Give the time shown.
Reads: {"hour": 5, "minute": 52, "second": 43}
